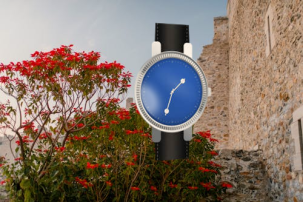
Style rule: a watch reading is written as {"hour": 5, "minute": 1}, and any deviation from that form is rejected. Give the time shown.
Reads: {"hour": 1, "minute": 33}
